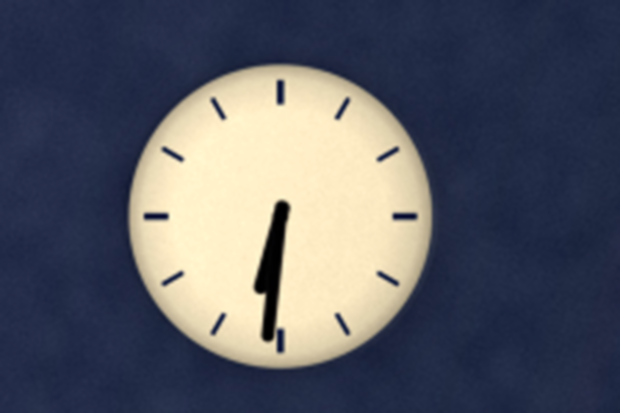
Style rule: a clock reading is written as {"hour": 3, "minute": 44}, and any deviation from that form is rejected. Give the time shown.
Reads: {"hour": 6, "minute": 31}
